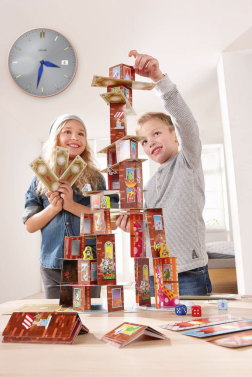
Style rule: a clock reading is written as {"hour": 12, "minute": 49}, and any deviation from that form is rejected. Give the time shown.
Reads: {"hour": 3, "minute": 32}
